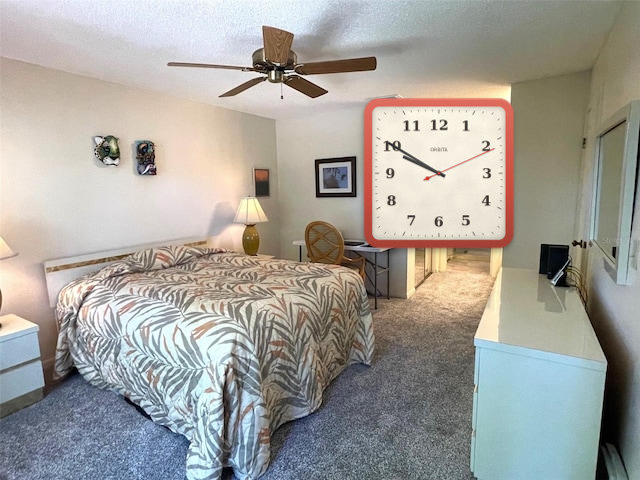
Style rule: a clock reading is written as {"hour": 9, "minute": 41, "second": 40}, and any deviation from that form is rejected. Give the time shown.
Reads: {"hour": 9, "minute": 50, "second": 11}
